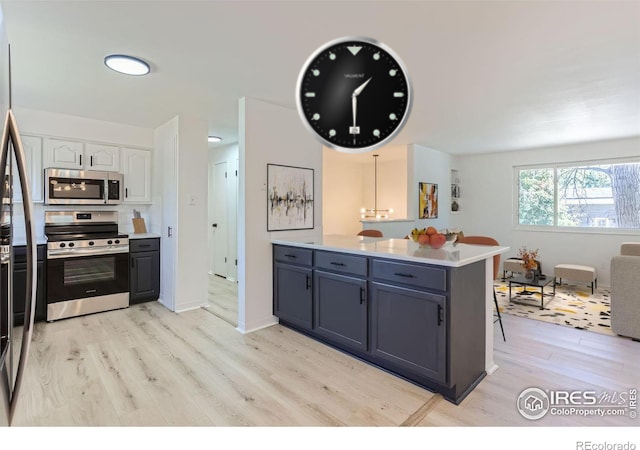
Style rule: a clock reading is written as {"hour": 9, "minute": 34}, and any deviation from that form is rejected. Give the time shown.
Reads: {"hour": 1, "minute": 30}
